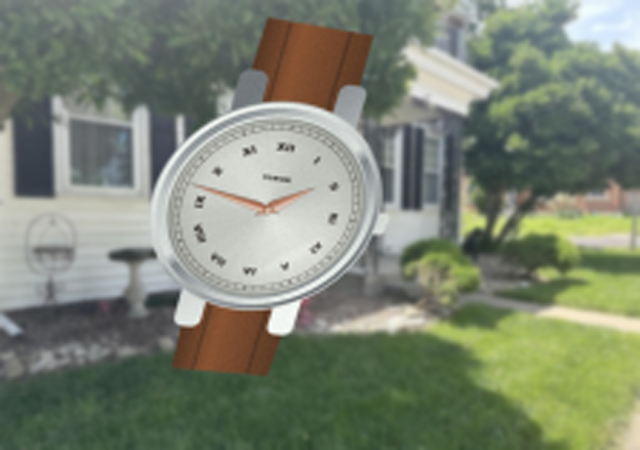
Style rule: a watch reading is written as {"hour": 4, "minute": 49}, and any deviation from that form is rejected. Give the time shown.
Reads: {"hour": 1, "minute": 47}
